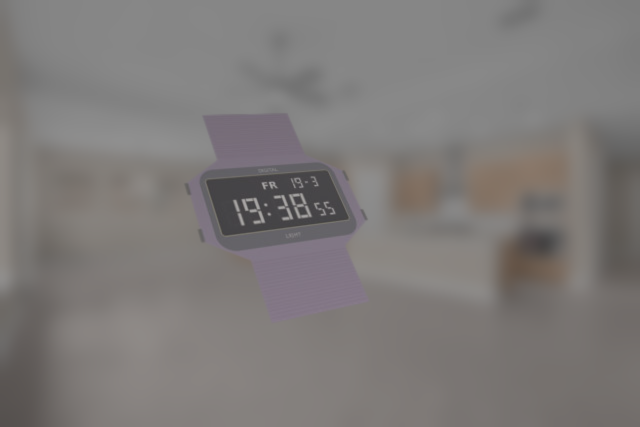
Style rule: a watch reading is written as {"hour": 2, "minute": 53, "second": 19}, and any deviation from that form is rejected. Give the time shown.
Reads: {"hour": 19, "minute": 38, "second": 55}
